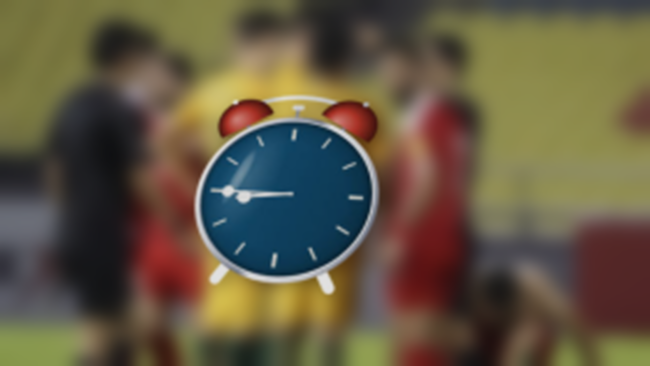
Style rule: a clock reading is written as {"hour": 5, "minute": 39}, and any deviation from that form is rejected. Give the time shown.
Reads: {"hour": 8, "minute": 45}
